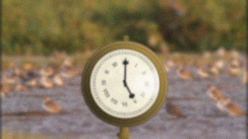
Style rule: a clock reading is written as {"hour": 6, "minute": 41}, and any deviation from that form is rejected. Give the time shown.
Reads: {"hour": 5, "minute": 0}
